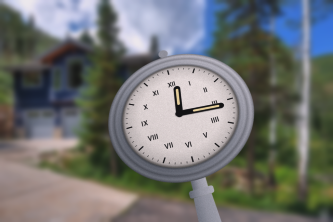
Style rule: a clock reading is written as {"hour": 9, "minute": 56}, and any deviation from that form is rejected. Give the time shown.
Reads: {"hour": 12, "minute": 16}
